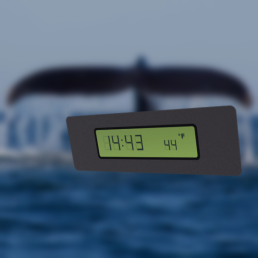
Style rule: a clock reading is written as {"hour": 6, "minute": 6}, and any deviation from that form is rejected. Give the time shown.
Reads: {"hour": 14, "minute": 43}
